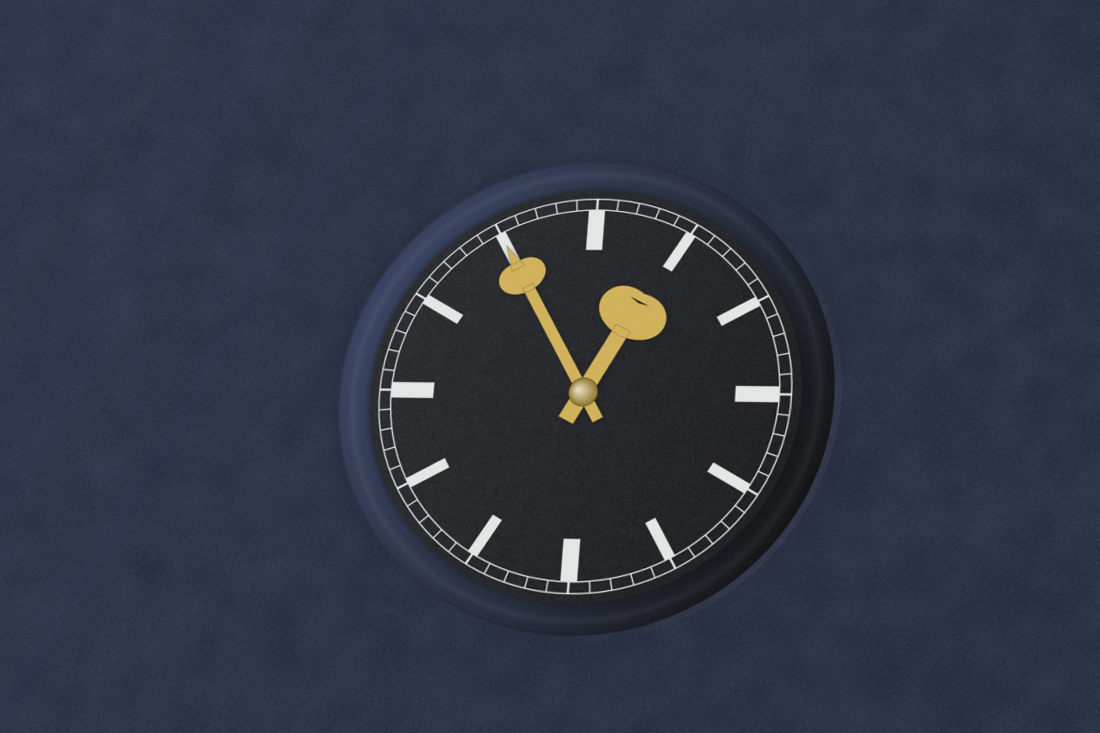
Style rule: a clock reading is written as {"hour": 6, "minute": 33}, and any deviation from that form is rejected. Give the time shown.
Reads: {"hour": 12, "minute": 55}
